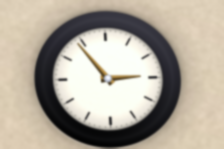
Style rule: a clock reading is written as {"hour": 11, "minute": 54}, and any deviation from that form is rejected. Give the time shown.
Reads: {"hour": 2, "minute": 54}
